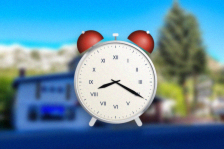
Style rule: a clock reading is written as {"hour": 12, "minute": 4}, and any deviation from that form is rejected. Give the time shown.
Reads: {"hour": 8, "minute": 20}
